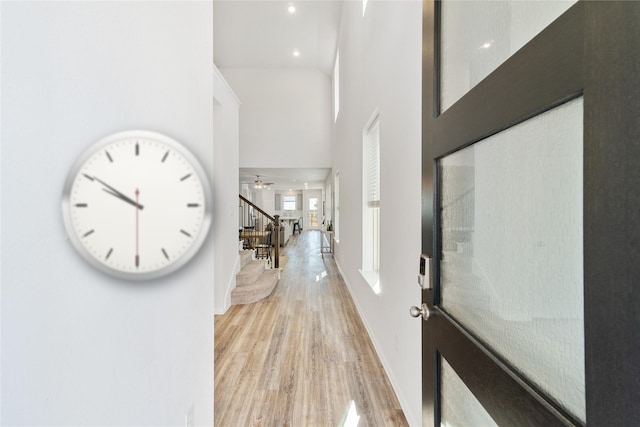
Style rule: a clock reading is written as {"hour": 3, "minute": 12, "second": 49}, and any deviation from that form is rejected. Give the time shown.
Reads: {"hour": 9, "minute": 50, "second": 30}
